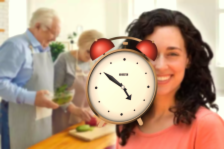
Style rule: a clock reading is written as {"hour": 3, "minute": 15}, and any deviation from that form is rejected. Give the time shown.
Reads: {"hour": 4, "minute": 51}
